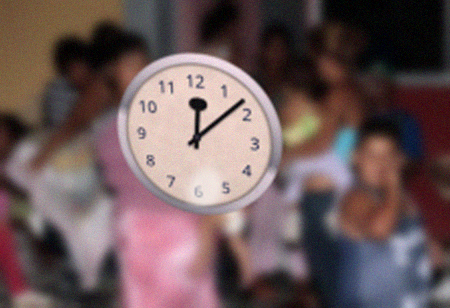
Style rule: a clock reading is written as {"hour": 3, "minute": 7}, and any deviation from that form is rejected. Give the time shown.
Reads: {"hour": 12, "minute": 8}
